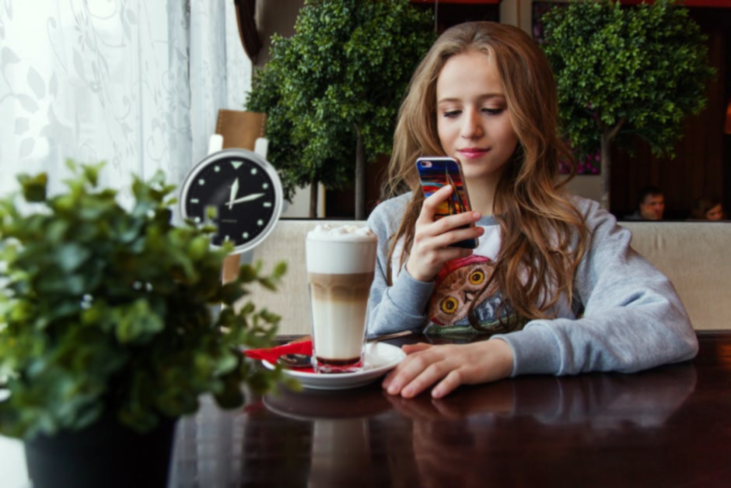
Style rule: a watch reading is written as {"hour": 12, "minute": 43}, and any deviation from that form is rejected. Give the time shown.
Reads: {"hour": 12, "minute": 12}
